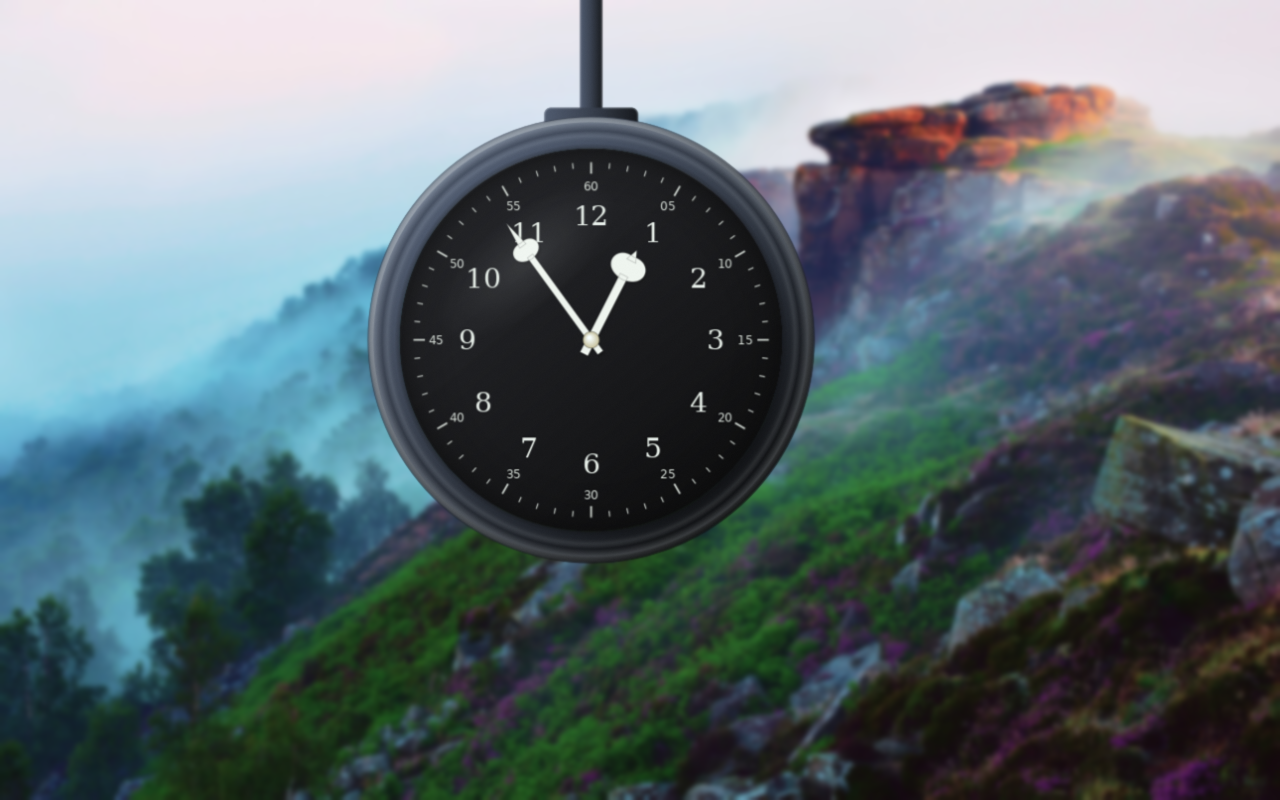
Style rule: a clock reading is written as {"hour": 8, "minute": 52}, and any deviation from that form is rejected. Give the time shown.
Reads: {"hour": 12, "minute": 54}
